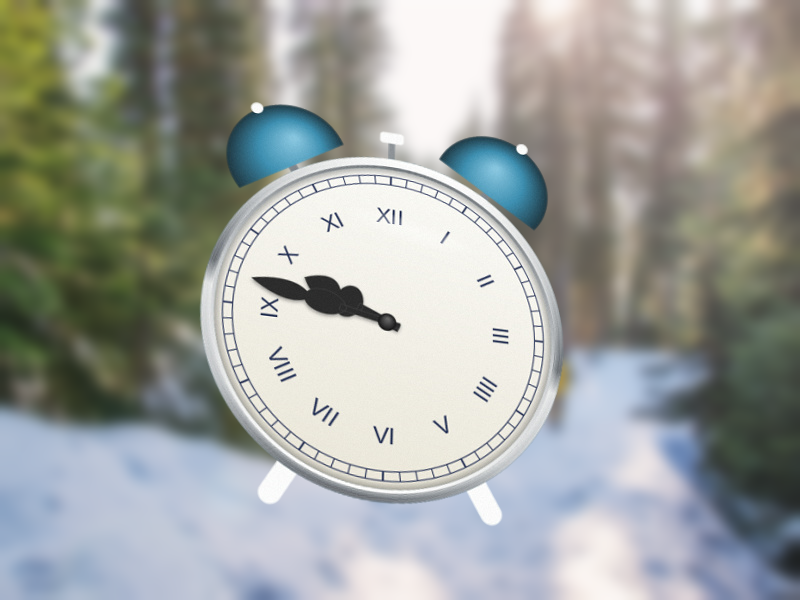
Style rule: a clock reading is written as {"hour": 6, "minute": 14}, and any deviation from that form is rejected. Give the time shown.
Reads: {"hour": 9, "minute": 47}
